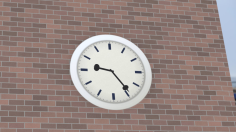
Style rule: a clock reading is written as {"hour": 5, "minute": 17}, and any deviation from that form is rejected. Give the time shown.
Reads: {"hour": 9, "minute": 24}
